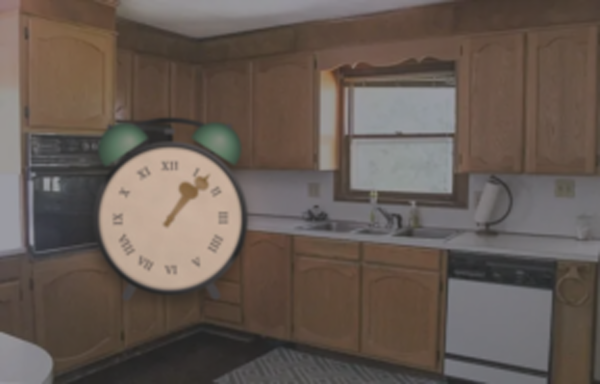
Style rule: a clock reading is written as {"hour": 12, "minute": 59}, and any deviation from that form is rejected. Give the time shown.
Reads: {"hour": 1, "minute": 7}
